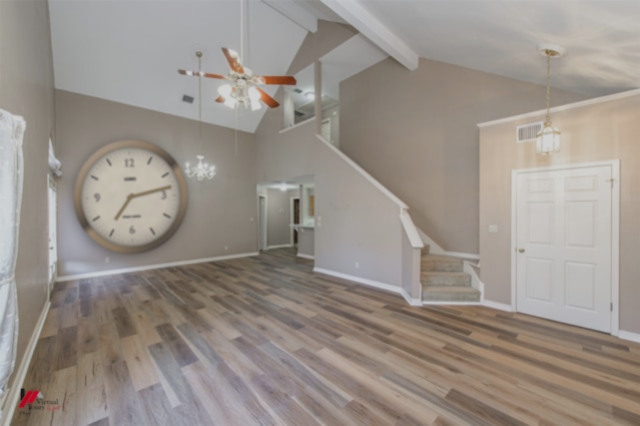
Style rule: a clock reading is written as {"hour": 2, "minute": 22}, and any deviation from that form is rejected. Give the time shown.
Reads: {"hour": 7, "minute": 13}
